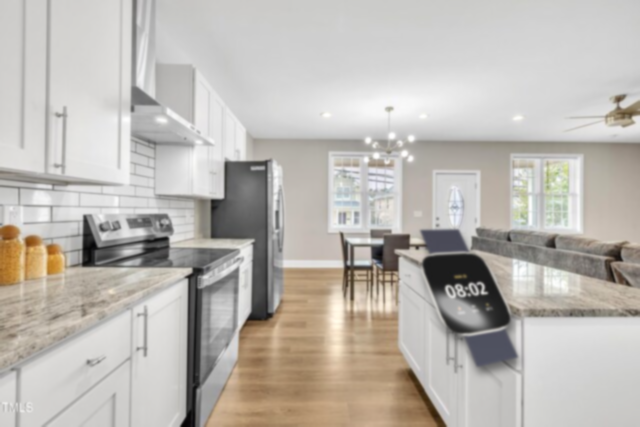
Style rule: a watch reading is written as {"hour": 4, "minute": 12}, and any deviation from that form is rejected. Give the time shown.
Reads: {"hour": 8, "minute": 2}
